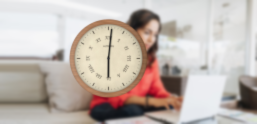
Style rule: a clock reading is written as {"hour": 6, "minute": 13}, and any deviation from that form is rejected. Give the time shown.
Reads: {"hour": 6, "minute": 1}
